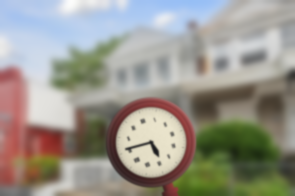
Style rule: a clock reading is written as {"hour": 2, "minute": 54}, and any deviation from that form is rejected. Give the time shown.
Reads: {"hour": 5, "minute": 46}
